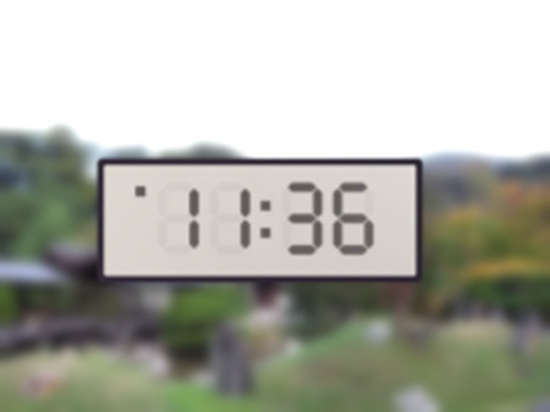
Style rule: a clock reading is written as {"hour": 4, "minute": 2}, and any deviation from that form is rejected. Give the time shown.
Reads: {"hour": 11, "minute": 36}
